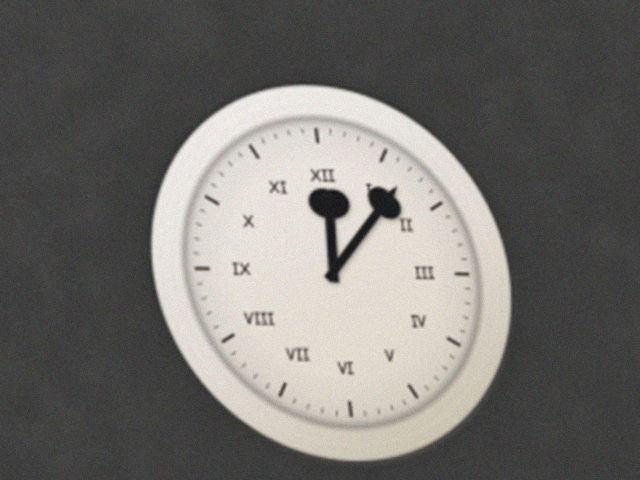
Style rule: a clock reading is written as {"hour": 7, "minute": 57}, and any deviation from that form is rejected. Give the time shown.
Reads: {"hour": 12, "minute": 7}
